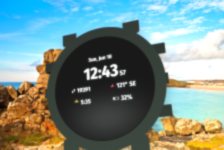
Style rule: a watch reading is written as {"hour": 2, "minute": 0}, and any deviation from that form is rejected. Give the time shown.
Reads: {"hour": 12, "minute": 43}
